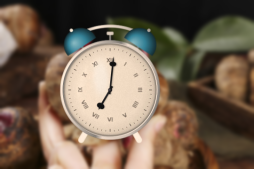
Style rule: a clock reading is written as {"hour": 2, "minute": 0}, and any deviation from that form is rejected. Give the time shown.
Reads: {"hour": 7, "minute": 1}
